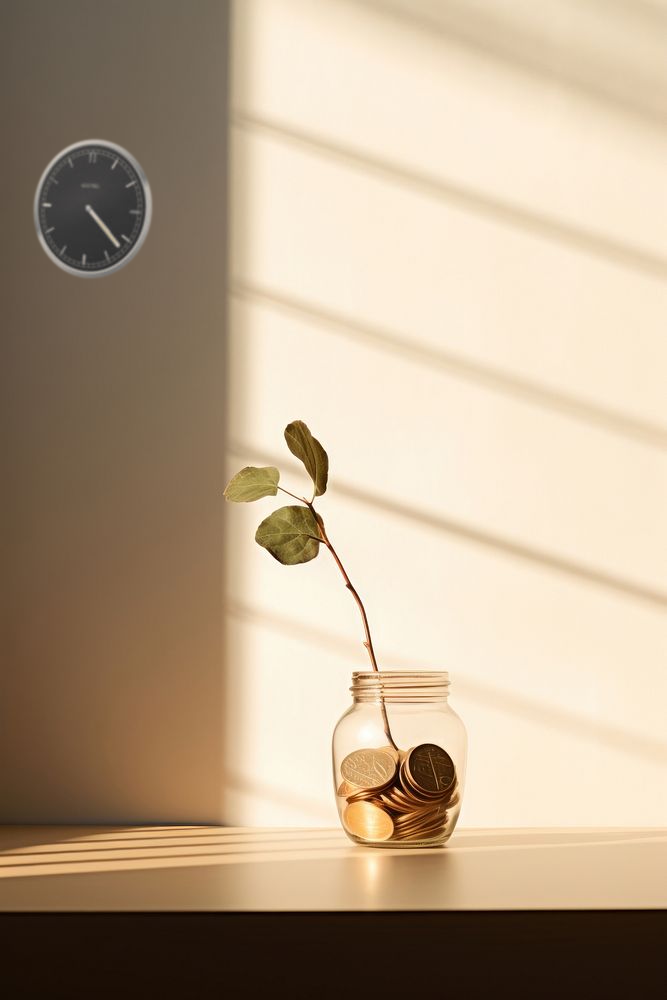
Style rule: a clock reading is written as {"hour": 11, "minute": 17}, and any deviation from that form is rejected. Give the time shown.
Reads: {"hour": 4, "minute": 22}
